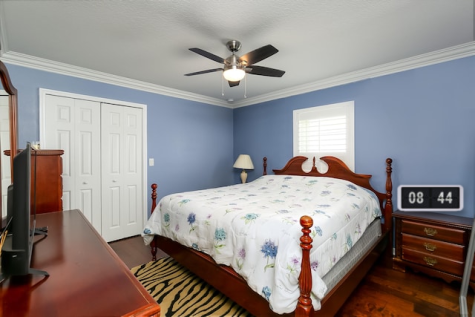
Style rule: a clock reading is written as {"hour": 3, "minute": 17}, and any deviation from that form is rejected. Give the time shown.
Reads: {"hour": 8, "minute": 44}
